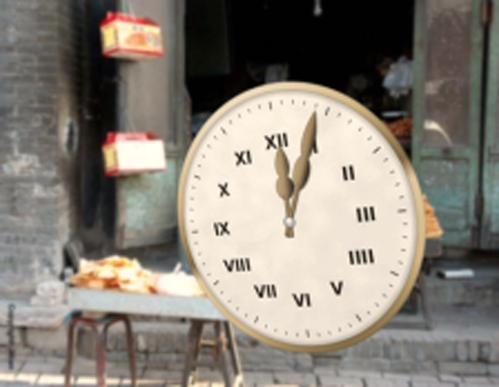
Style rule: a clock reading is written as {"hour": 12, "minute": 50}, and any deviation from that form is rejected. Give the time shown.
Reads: {"hour": 12, "minute": 4}
